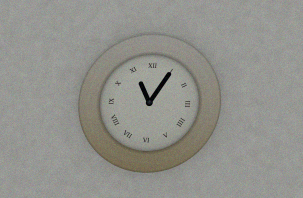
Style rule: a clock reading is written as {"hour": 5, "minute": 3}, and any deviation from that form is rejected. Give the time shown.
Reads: {"hour": 11, "minute": 5}
